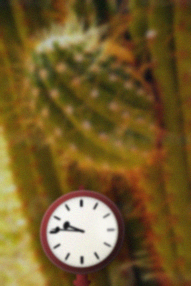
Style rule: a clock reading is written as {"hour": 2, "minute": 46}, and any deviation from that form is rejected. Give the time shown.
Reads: {"hour": 9, "minute": 46}
